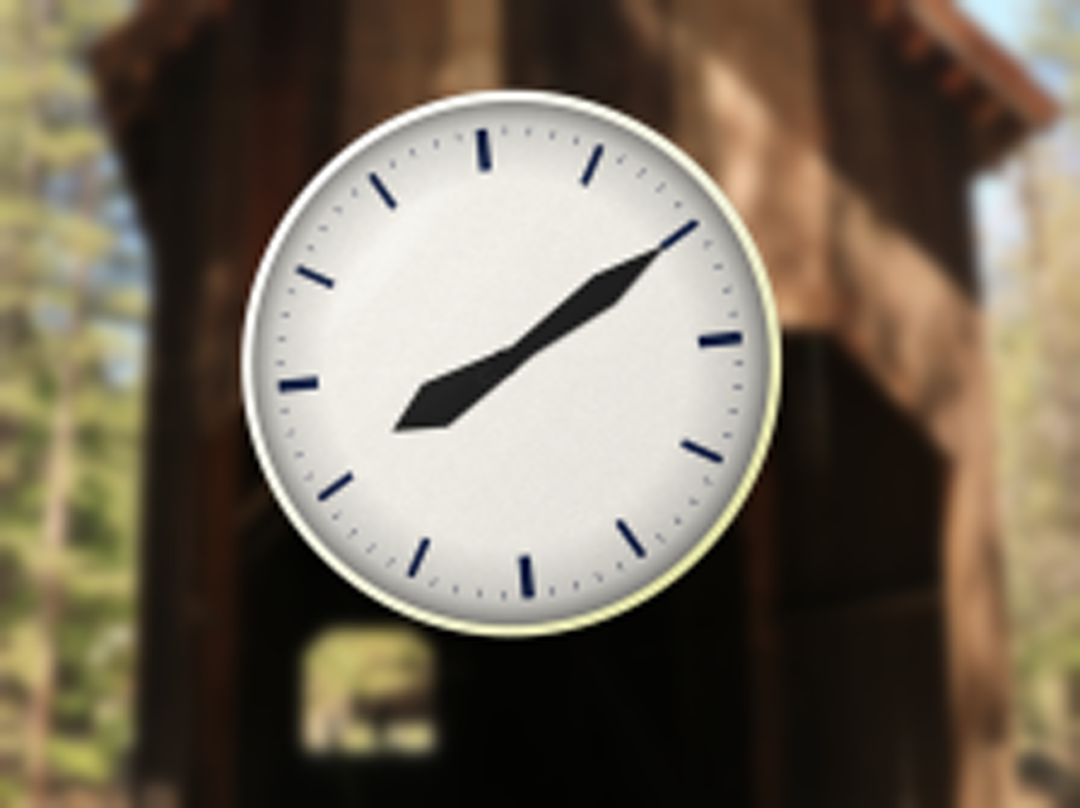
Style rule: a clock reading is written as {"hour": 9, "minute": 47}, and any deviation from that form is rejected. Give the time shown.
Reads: {"hour": 8, "minute": 10}
